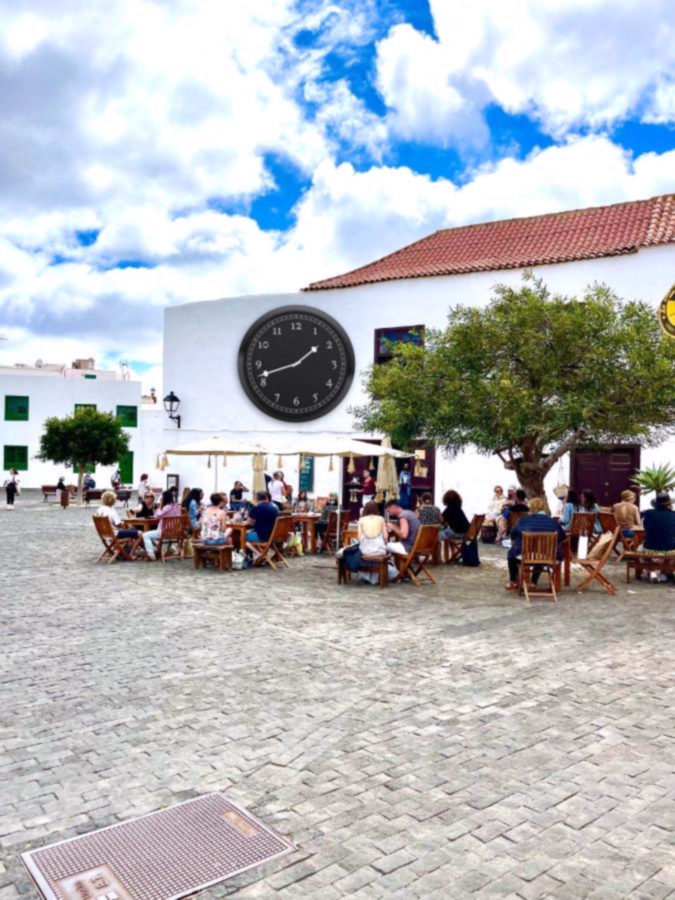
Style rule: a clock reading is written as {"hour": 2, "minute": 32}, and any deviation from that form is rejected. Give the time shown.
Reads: {"hour": 1, "minute": 42}
